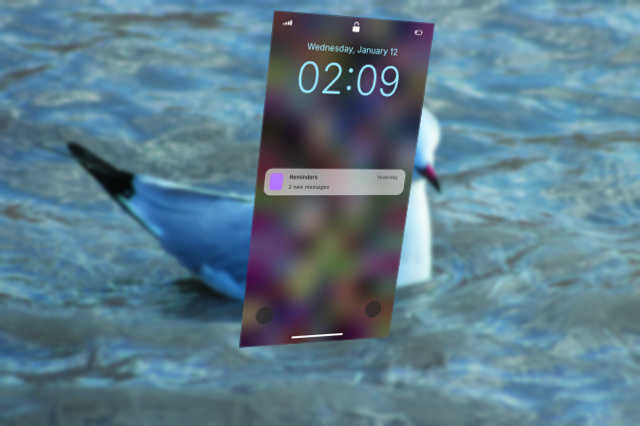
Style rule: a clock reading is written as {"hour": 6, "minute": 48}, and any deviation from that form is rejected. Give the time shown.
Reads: {"hour": 2, "minute": 9}
